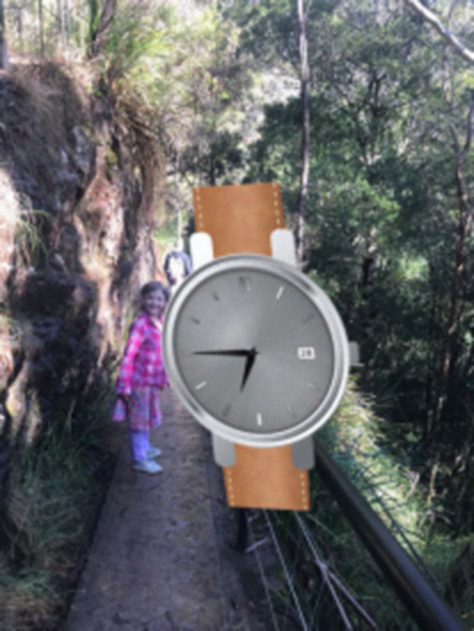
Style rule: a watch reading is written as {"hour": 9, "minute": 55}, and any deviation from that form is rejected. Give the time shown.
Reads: {"hour": 6, "minute": 45}
